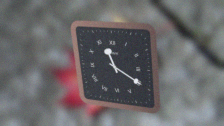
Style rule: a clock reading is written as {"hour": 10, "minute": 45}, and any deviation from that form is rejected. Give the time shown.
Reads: {"hour": 11, "minute": 20}
